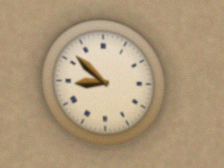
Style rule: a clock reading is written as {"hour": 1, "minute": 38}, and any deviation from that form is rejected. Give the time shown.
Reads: {"hour": 8, "minute": 52}
